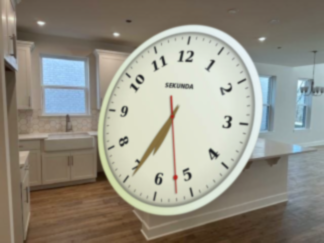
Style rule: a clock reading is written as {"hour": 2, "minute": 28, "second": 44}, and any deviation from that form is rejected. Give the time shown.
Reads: {"hour": 6, "minute": 34, "second": 27}
